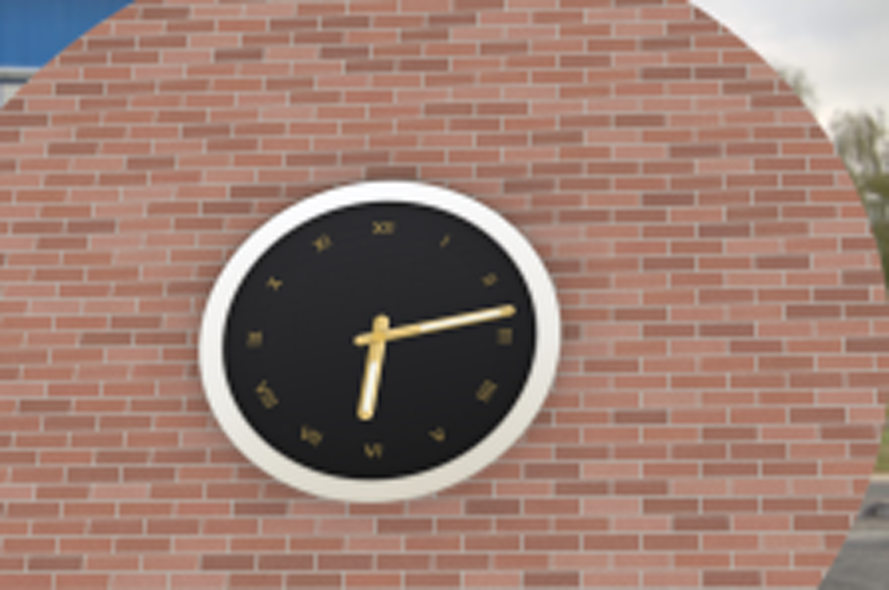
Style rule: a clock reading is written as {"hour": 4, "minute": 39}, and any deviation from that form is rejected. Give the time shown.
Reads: {"hour": 6, "minute": 13}
